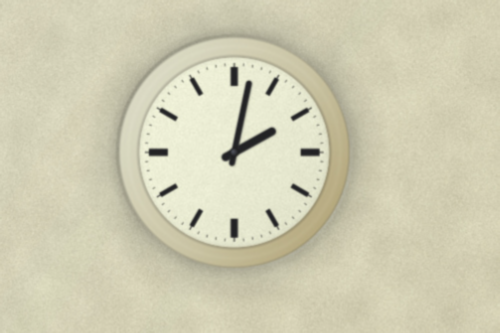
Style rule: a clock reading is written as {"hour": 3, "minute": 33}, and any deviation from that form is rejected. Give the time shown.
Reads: {"hour": 2, "minute": 2}
